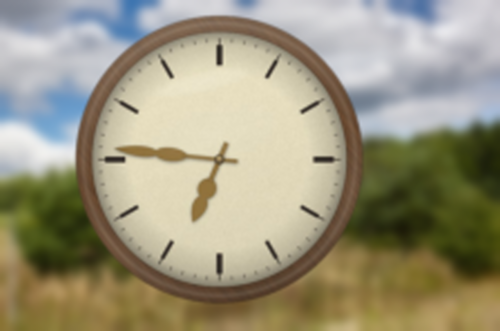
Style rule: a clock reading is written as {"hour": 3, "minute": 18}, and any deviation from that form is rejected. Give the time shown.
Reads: {"hour": 6, "minute": 46}
